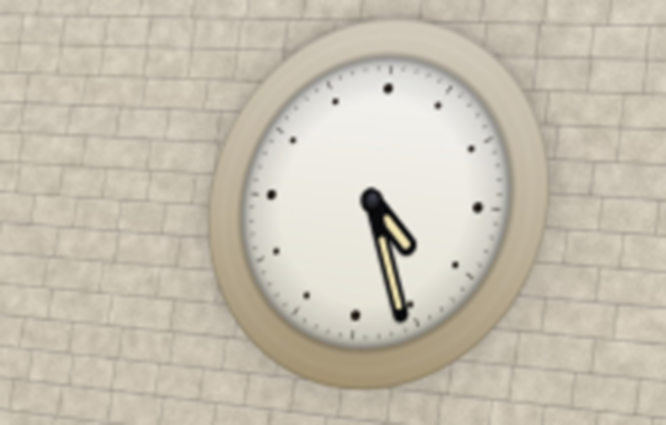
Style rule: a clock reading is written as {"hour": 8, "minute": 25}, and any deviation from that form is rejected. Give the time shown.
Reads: {"hour": 4, "minute": 26}
